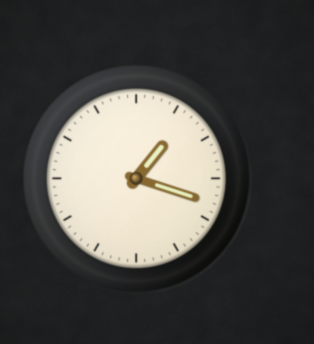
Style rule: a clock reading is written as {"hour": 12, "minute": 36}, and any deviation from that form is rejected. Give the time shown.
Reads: {"hour": 1, "minute": 18}
